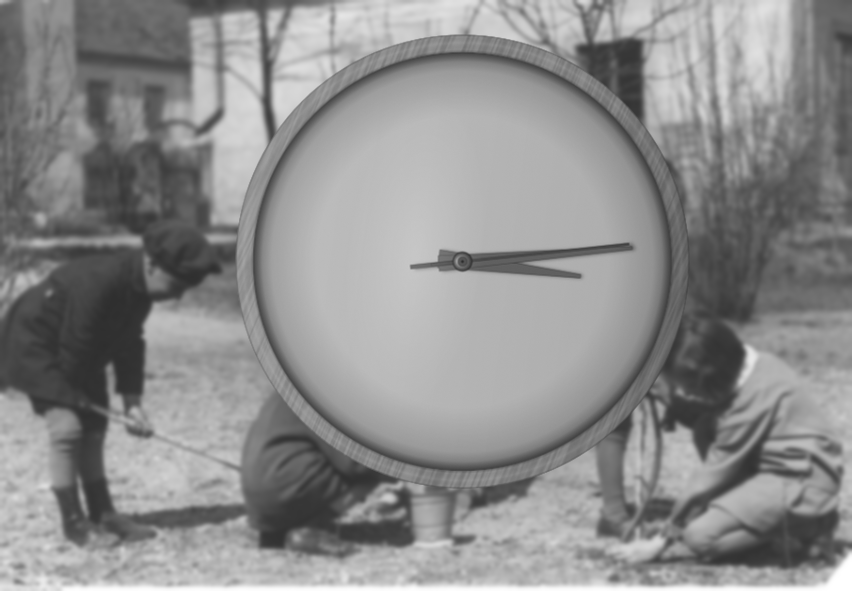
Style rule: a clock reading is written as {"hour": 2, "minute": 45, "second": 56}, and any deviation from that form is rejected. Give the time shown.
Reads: {"hour": 3, "minute": 14, "second": 14}
